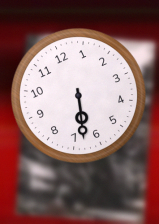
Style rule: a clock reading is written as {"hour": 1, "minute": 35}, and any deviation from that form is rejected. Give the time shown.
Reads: {"hour": 6, "minute": 33}
